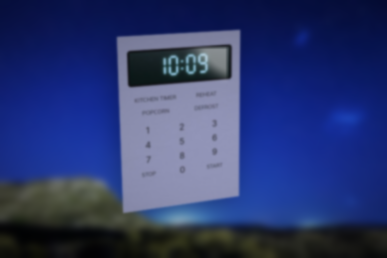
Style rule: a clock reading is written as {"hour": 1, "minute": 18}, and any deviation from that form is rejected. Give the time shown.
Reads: {"hour": 10, "minute": 9}
